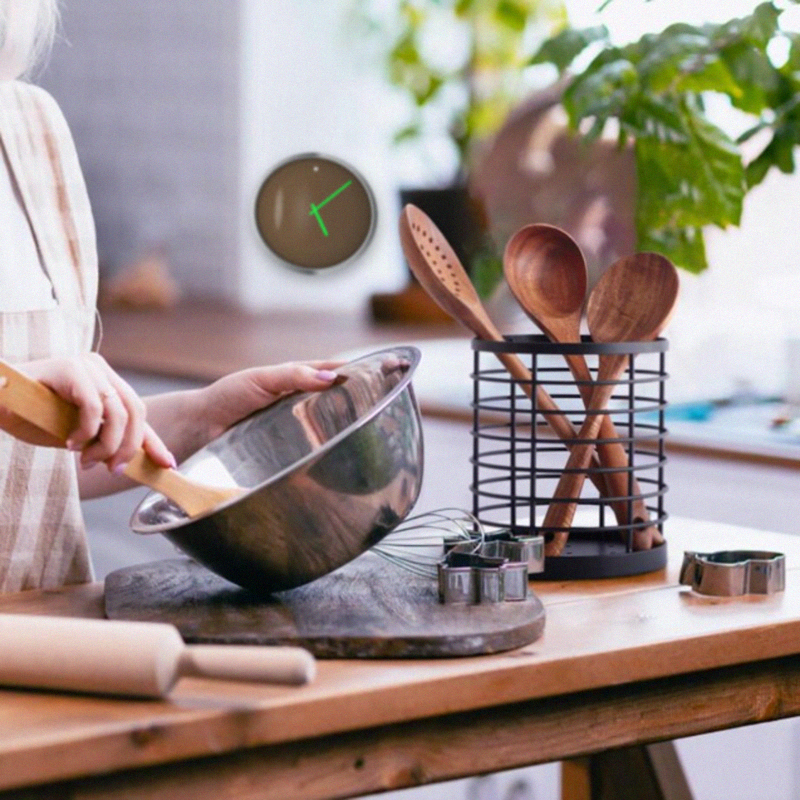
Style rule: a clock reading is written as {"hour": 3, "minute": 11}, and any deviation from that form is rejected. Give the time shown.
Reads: {"hour": 5, "minute": 8}
